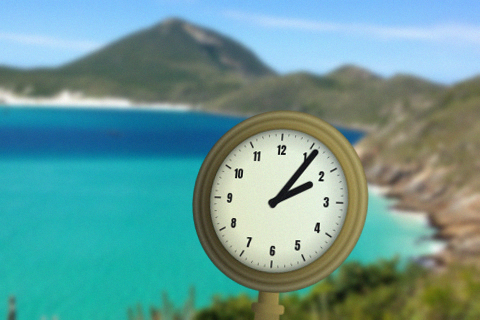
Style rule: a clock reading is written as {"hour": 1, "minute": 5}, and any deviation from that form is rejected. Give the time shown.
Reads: {"hour": 2, "minute": 6}
